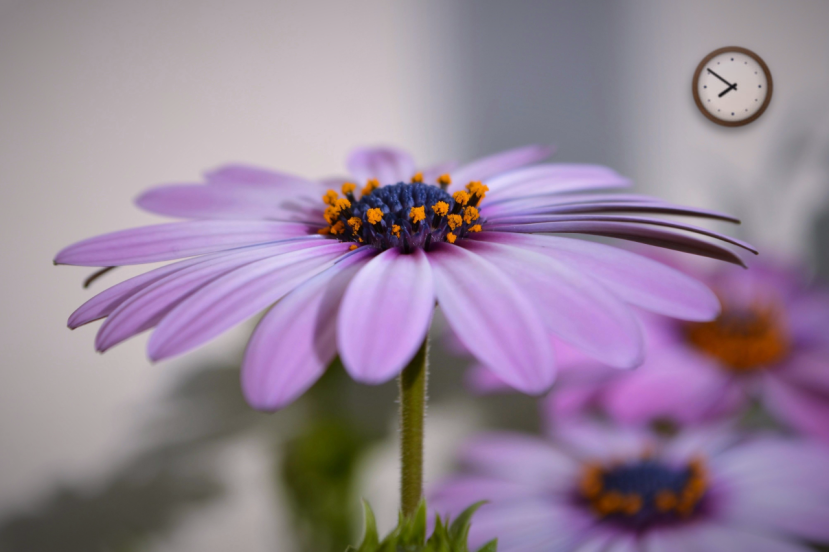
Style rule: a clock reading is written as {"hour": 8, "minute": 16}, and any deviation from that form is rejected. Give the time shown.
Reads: {"hour": 7, "minute": 51}
